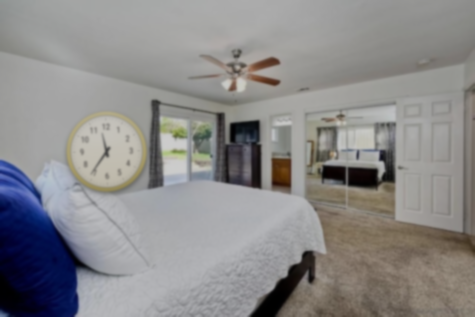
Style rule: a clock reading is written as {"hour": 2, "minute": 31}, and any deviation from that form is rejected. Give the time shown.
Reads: {"hour": 11, "minute": 36}
